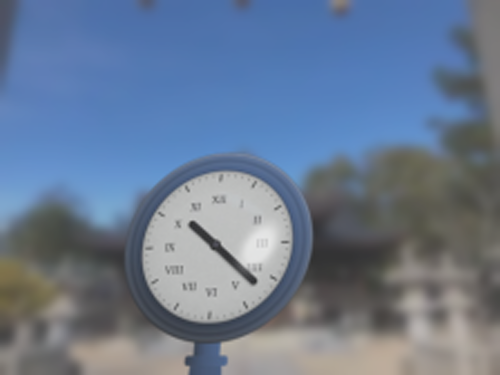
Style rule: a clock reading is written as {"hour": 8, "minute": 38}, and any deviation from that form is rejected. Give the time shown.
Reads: {"hour": 10, "minute": 22}
